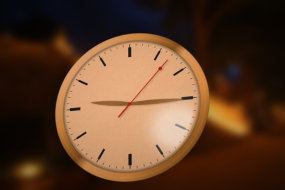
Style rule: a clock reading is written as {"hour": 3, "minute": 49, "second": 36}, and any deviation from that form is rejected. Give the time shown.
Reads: {"hour": 9, "minute": 15, "second": 7}
